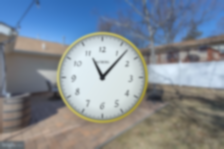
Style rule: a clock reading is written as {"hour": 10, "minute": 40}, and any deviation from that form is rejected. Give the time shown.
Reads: {"hour": 11, "minute": 7}
